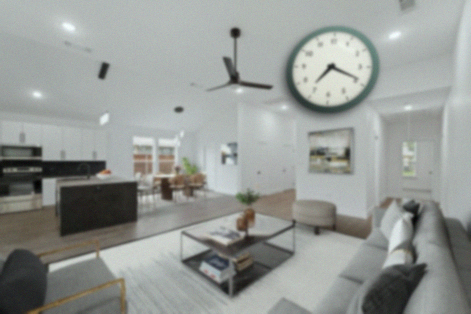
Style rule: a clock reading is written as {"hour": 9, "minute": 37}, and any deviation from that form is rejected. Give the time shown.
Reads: {"hour": 7, "minute": 19}
